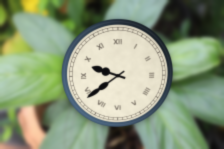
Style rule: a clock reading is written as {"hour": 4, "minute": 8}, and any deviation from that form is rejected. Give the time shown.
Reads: {"hour": 9, "minute": 39}
